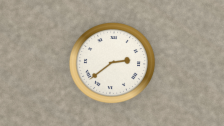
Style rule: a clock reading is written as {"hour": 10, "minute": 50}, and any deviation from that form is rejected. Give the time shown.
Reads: {"hour": 2, "minute": 38}
